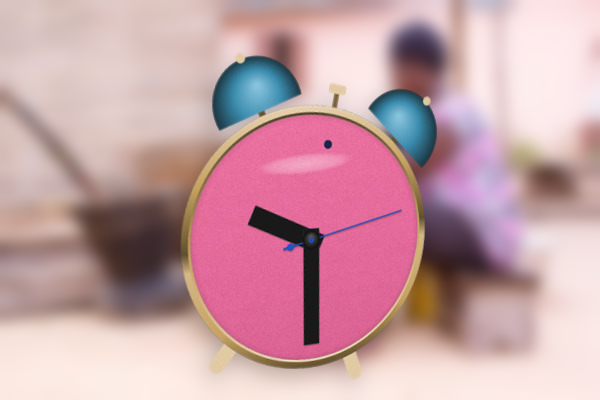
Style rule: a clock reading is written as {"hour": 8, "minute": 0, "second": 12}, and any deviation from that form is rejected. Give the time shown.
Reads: {"hour": 9, "minute": 28, "second": 11}
